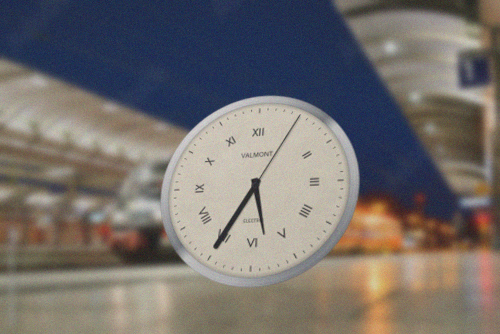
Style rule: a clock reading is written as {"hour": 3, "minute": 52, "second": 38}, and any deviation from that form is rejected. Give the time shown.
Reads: {"hour": 5, "minute": 35, "second": 5}
